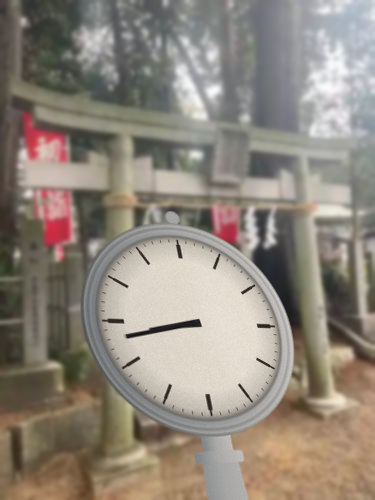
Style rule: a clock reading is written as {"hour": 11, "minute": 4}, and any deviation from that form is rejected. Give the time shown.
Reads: {"hour": 8, "minute": 43}
